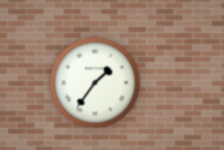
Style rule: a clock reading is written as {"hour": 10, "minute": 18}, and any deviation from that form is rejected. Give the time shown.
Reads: {"hour": 1, "minute": 36}
